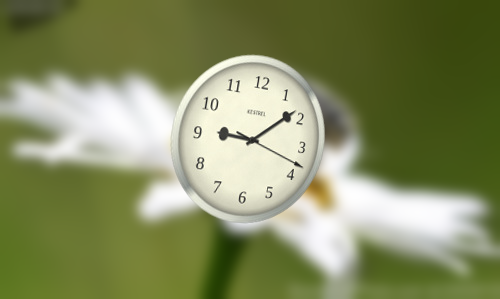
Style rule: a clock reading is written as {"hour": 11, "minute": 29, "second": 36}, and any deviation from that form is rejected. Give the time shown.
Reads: {"hour": 9, "minute": 8, "second": 18}
